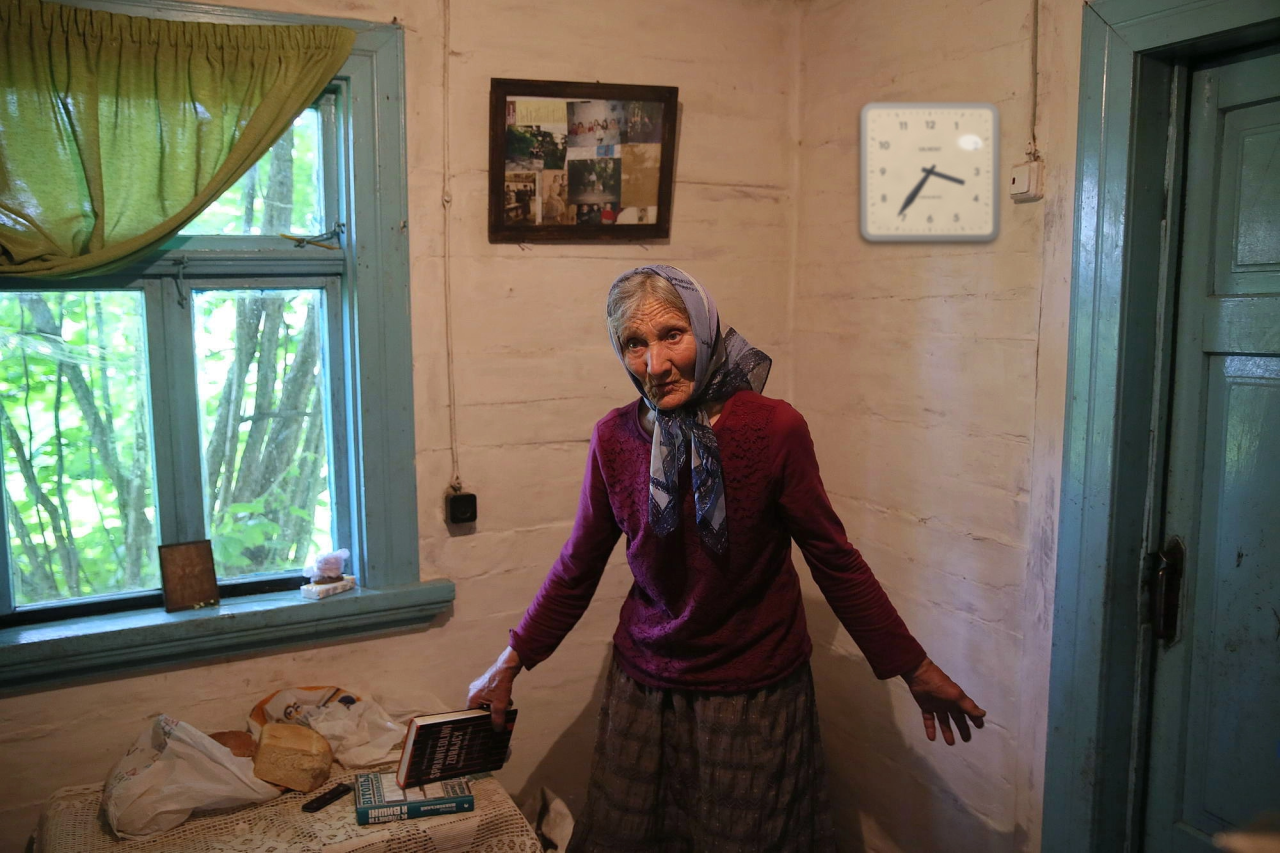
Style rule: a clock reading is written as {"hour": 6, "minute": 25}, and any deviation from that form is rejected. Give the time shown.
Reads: {"hour": 3, "minute": 36}
